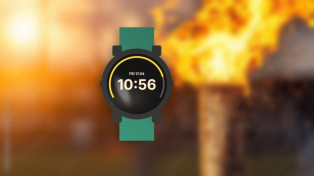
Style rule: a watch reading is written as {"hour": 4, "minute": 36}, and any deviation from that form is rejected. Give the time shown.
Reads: {"hour": 10, "minute": 56}
